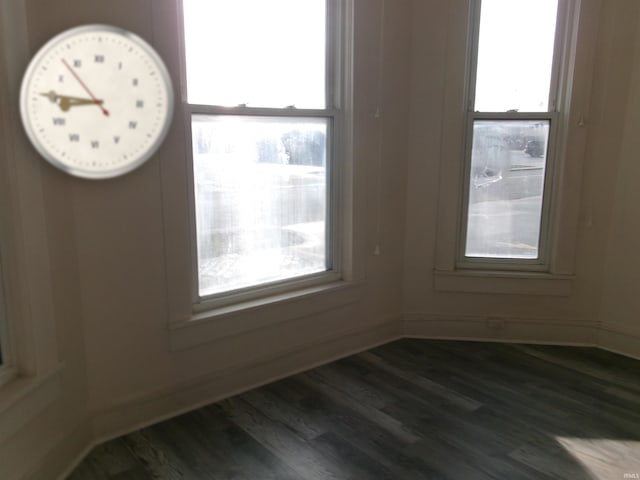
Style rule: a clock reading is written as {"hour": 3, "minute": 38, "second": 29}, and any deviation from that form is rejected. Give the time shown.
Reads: {"hour": 8, "minute": 45, "second": 53}
